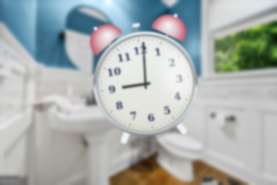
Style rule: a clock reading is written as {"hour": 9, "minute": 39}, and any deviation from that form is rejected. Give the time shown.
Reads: {"hour": 9, "minute": 1}
